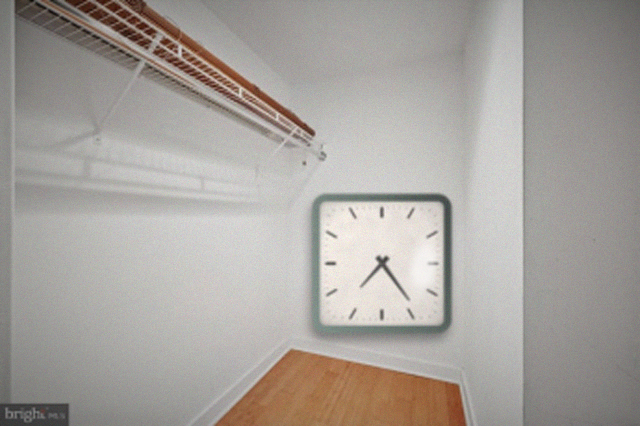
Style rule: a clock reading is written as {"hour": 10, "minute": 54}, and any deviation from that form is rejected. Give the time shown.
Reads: {"hour": 7, "minute": 24}
